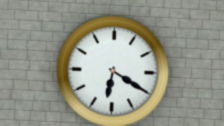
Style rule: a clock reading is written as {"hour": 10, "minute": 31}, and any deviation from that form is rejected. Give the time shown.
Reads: {"hour": 6, "minute": 20}
